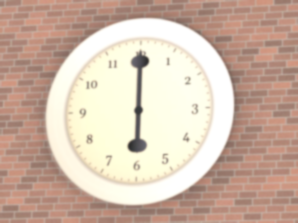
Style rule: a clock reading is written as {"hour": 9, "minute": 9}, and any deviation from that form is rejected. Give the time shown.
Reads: {"hour": 6, "minute": 0}
